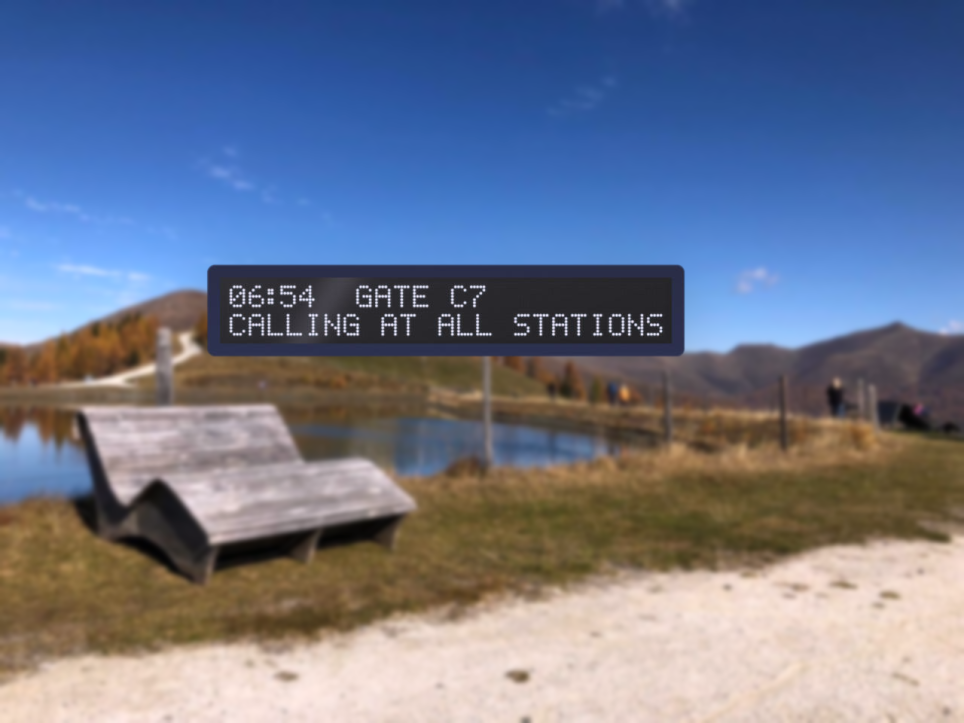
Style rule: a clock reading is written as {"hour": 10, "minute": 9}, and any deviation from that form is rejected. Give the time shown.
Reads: {"hour": 6, "minute": 54}
